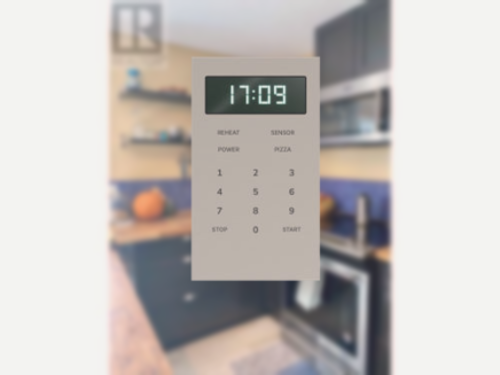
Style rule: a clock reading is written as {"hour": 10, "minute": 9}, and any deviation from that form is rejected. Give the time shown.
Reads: {"hour": 17, "minute": 9}
